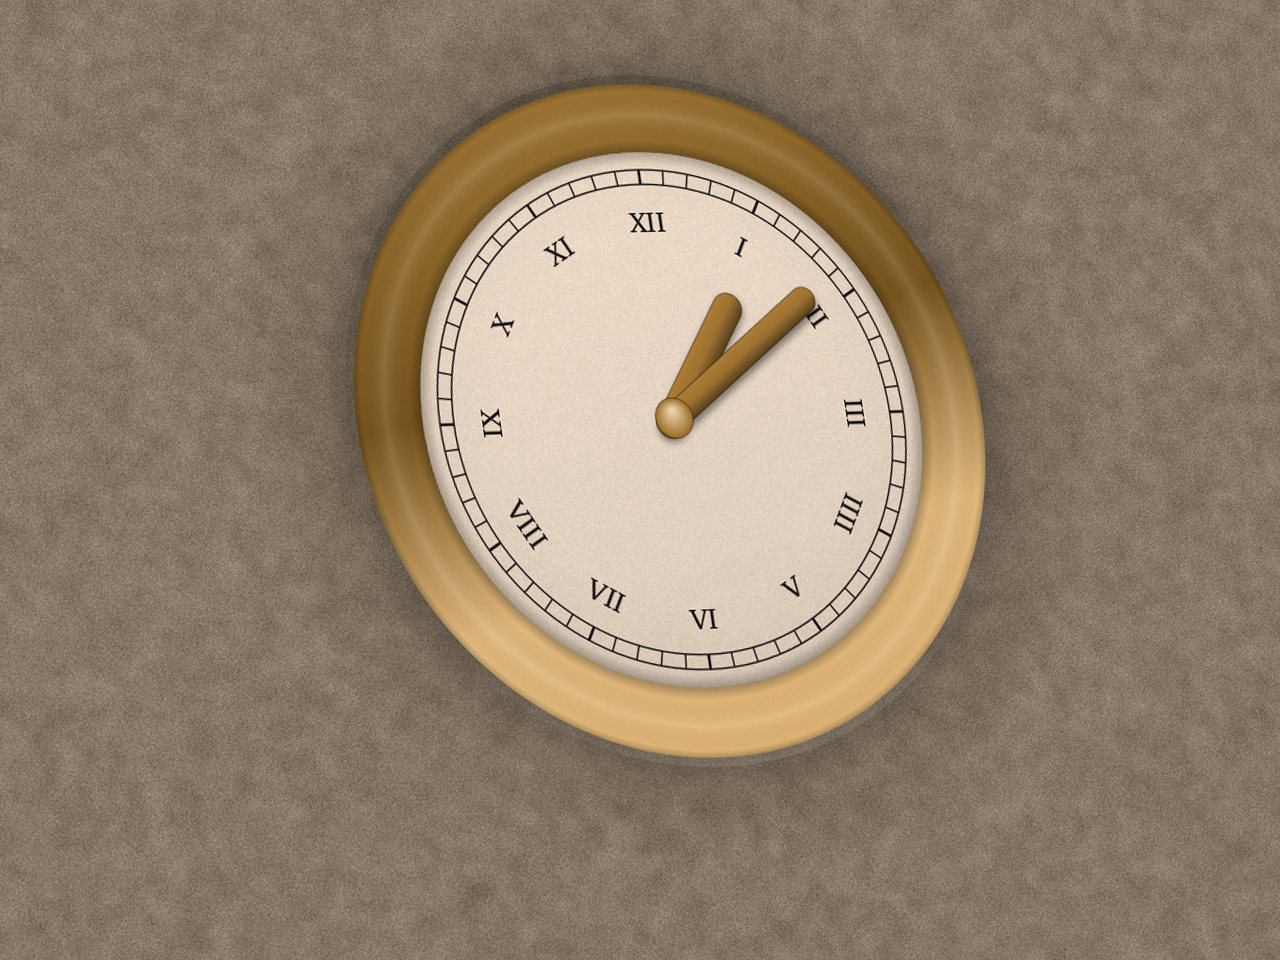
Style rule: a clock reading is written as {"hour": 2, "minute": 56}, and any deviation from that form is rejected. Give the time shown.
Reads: {"hour": 1, "minute": 9}
